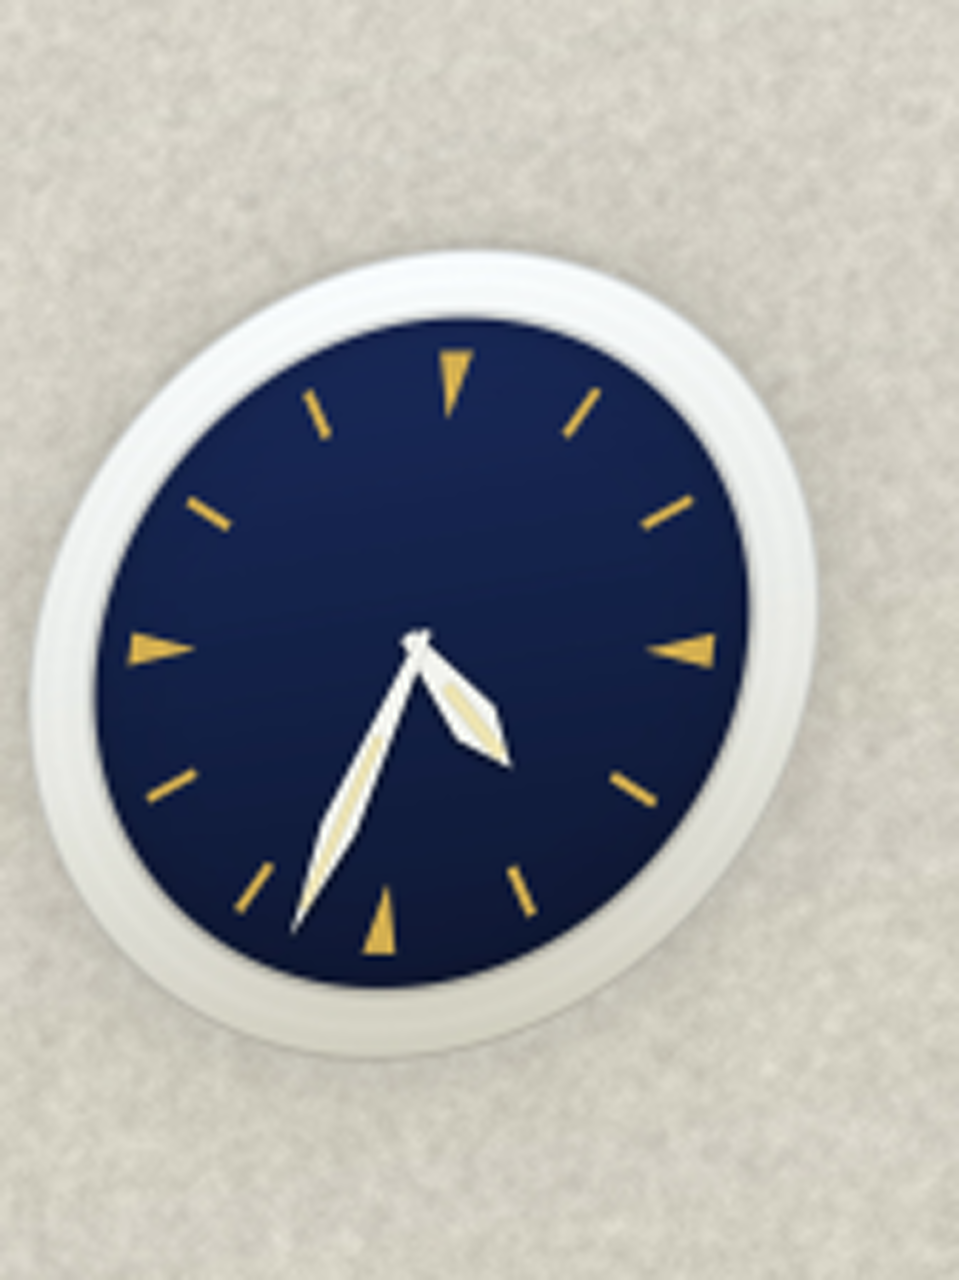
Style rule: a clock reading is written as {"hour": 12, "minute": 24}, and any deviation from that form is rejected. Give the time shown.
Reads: {"hour": 4, "minute": 33}
